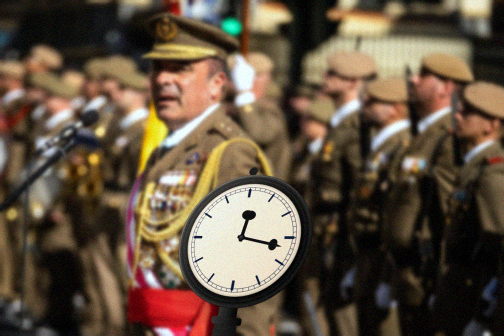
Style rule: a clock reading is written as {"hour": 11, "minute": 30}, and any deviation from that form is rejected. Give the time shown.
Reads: {"hour": 12, "minute": 17}
